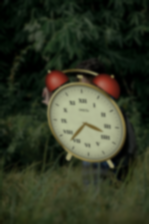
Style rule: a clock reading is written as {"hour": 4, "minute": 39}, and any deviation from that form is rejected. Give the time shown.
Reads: {"hour": 3, "minute": 37}
